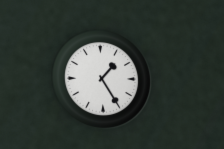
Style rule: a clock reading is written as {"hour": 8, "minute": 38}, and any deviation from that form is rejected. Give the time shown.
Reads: {"hour": 1, "minute": 25}
